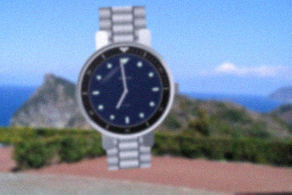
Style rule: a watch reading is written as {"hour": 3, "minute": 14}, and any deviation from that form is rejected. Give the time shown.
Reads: {"hour": 6, "minute": 59}
